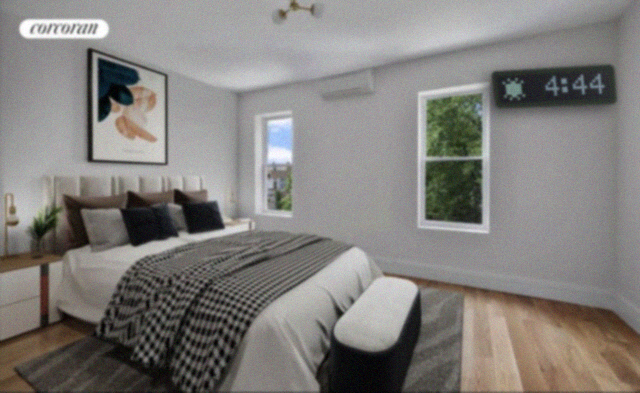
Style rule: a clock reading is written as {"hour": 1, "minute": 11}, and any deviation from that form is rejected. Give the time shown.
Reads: {"hour": 4, "minute": 44}
